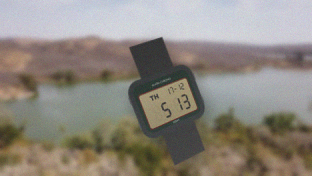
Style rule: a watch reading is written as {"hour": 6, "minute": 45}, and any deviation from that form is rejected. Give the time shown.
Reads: {"hour": 5, "minute": 13}
